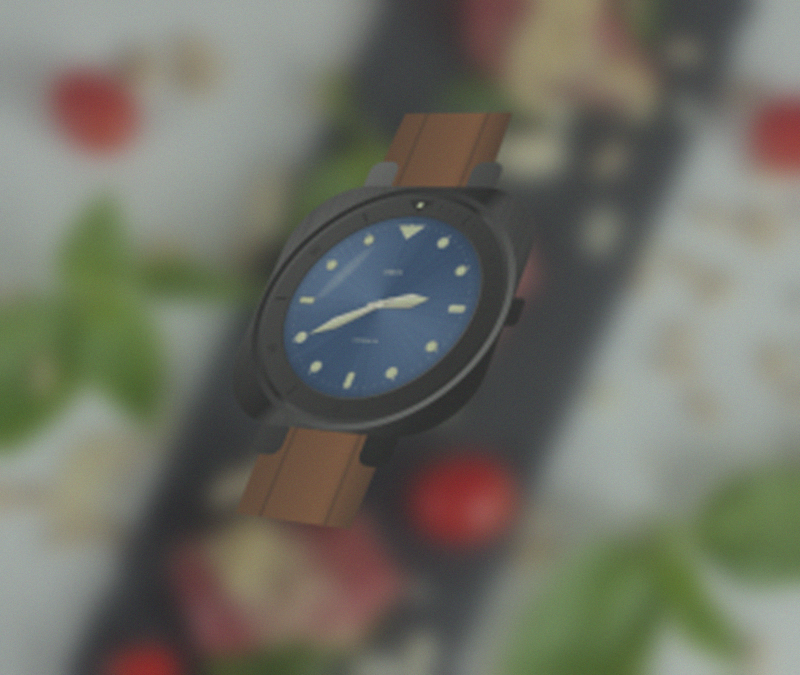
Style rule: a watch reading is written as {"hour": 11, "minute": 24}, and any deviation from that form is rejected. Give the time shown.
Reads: {"hour": 2, "minute": 40}
